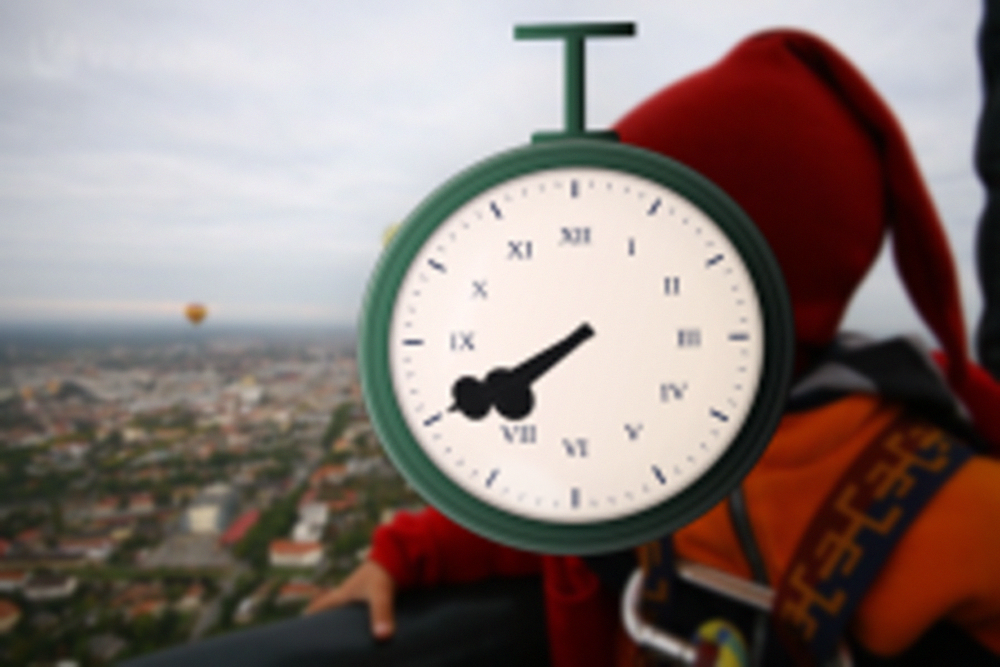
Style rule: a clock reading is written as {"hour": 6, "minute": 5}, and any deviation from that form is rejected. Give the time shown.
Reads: {"hour": 7, "minute": 40}
